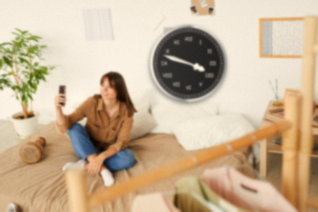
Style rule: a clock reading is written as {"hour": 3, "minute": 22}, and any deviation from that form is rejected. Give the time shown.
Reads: {"hour": 3, "minute": 48}
